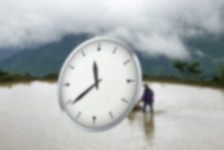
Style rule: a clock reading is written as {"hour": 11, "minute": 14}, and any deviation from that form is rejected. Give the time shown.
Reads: {"hour": 11, "minute": 39}
